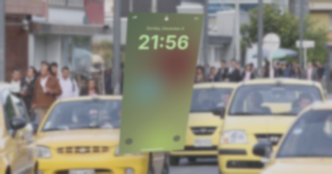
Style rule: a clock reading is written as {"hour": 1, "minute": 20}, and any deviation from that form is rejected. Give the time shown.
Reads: {"hour": 21, "minute": 56}
